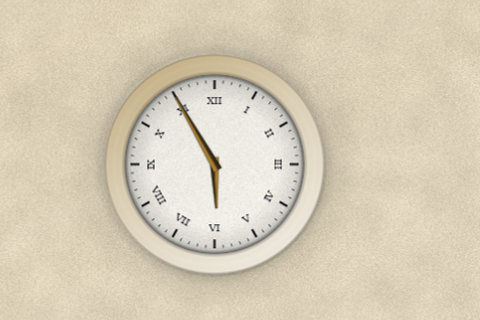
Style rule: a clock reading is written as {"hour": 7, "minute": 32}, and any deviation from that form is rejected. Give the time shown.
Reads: {"hour": 5, "minute": 55}
